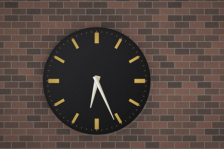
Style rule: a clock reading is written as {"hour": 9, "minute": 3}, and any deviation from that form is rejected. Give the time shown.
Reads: {"hour": 6, "minute": 26}
